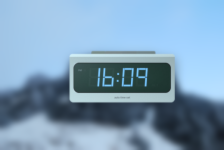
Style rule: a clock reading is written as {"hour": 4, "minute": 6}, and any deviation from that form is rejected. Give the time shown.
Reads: {"hour": 16, "minute": 9}
